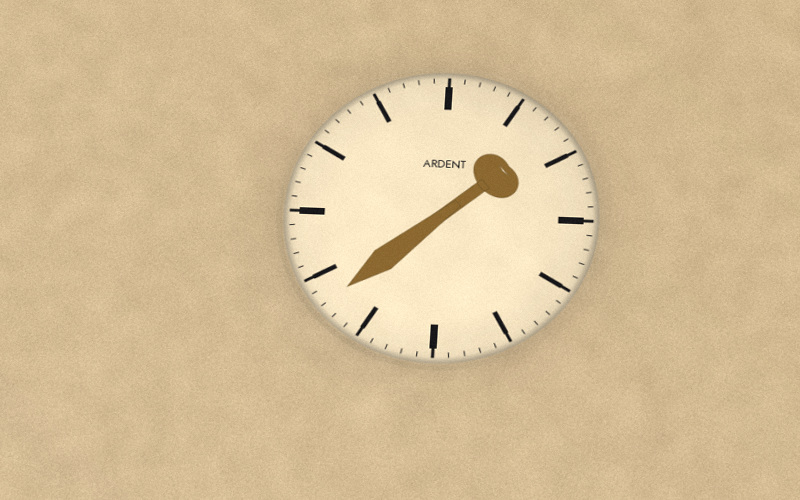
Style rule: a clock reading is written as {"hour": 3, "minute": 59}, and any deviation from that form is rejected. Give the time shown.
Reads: {"hour": 1, "minute": 38}
